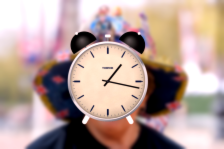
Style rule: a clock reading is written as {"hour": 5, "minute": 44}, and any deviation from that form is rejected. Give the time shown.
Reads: {"hour": 1, "minute": 17}
